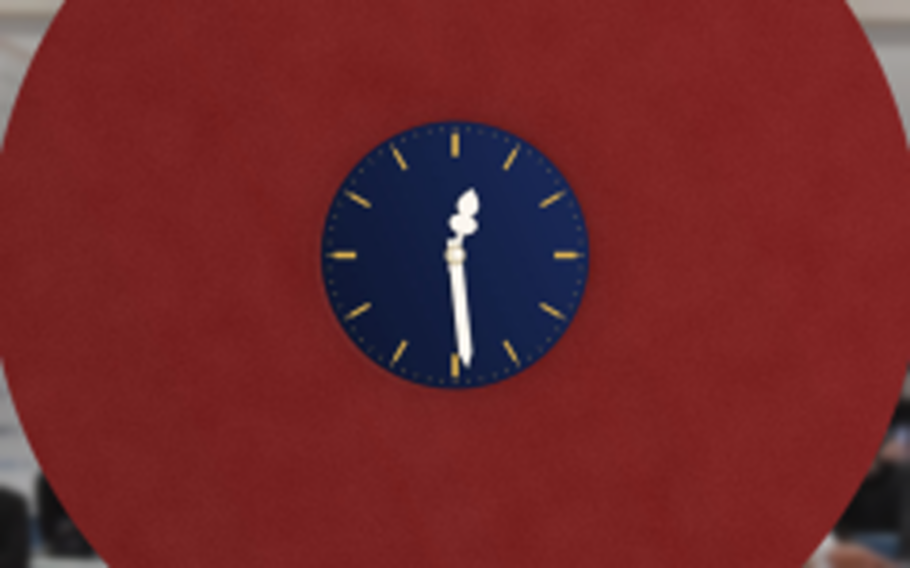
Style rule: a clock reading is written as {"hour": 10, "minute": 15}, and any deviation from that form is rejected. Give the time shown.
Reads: {"hour": 12, "minute": 29}
